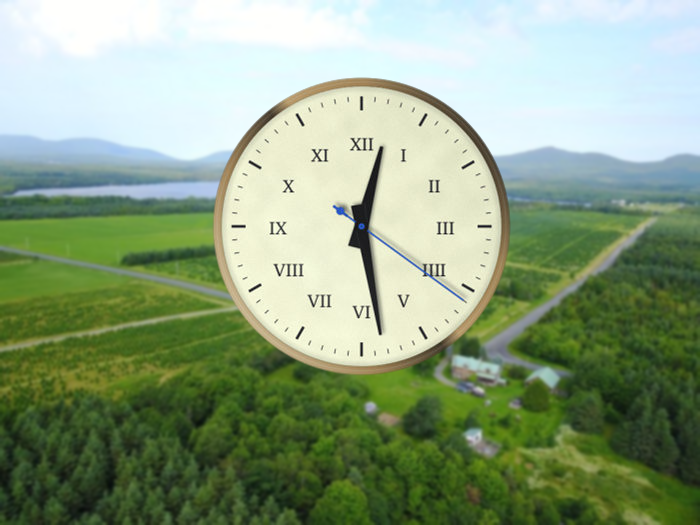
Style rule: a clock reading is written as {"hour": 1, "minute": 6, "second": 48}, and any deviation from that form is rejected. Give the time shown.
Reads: {"hour": 12, "minute": 28, "second": 21}
